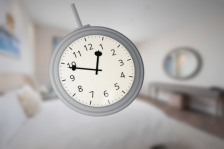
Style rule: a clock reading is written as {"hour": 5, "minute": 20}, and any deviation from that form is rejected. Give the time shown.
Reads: {"hour": 12, "minute": 49}
